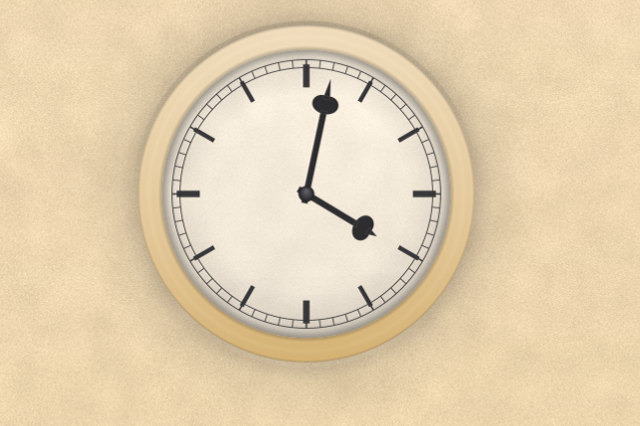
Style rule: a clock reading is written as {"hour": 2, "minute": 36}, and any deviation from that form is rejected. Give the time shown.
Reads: {"hour": 4, "minute": 2}
